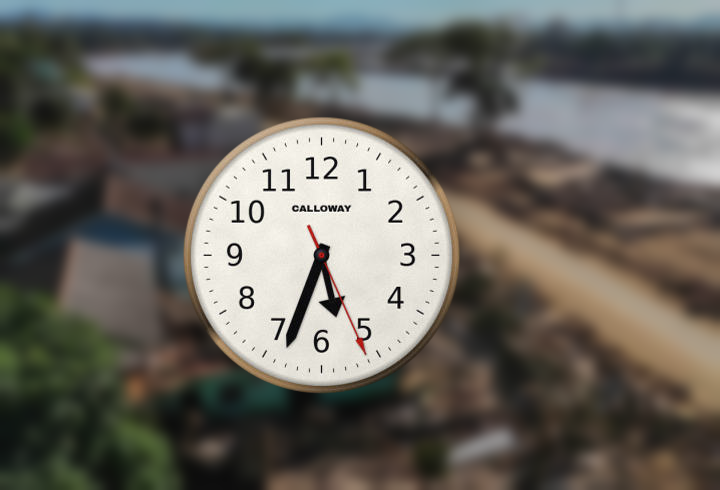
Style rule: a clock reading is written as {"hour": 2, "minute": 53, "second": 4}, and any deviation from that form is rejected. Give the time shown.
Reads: {"hour": 5, "minute": 33, "second": 26}
